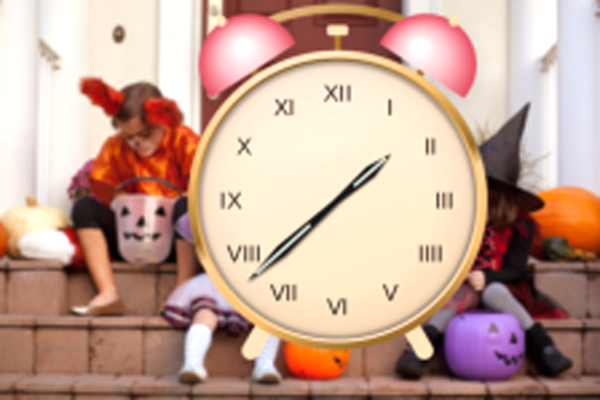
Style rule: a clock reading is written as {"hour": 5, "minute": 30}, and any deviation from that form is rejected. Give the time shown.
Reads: {"hour": 1, "minute": 38}
